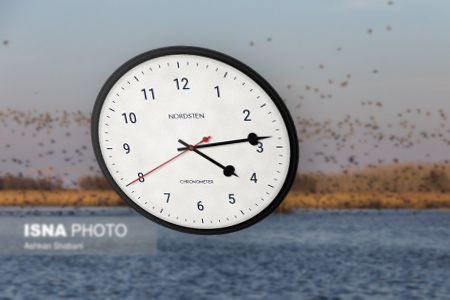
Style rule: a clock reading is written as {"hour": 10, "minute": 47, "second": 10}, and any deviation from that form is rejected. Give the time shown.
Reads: {"hour": 4, "minute": 13, "second": 40}
